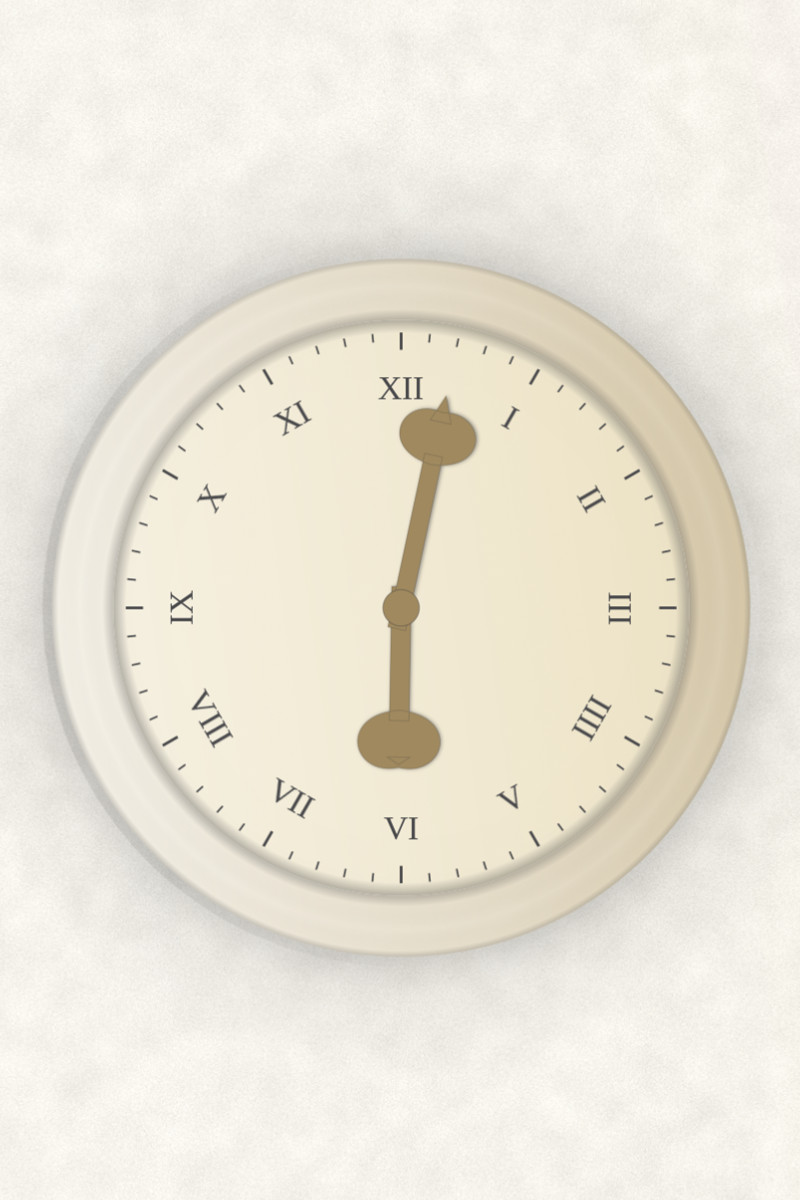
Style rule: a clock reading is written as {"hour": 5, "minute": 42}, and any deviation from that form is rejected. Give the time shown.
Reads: {"hour": 6, "minute": 2}
